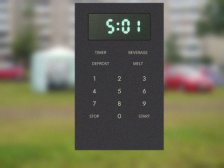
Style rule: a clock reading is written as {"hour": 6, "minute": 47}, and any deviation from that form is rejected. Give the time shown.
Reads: {"hour": 5, "minute": 1}
